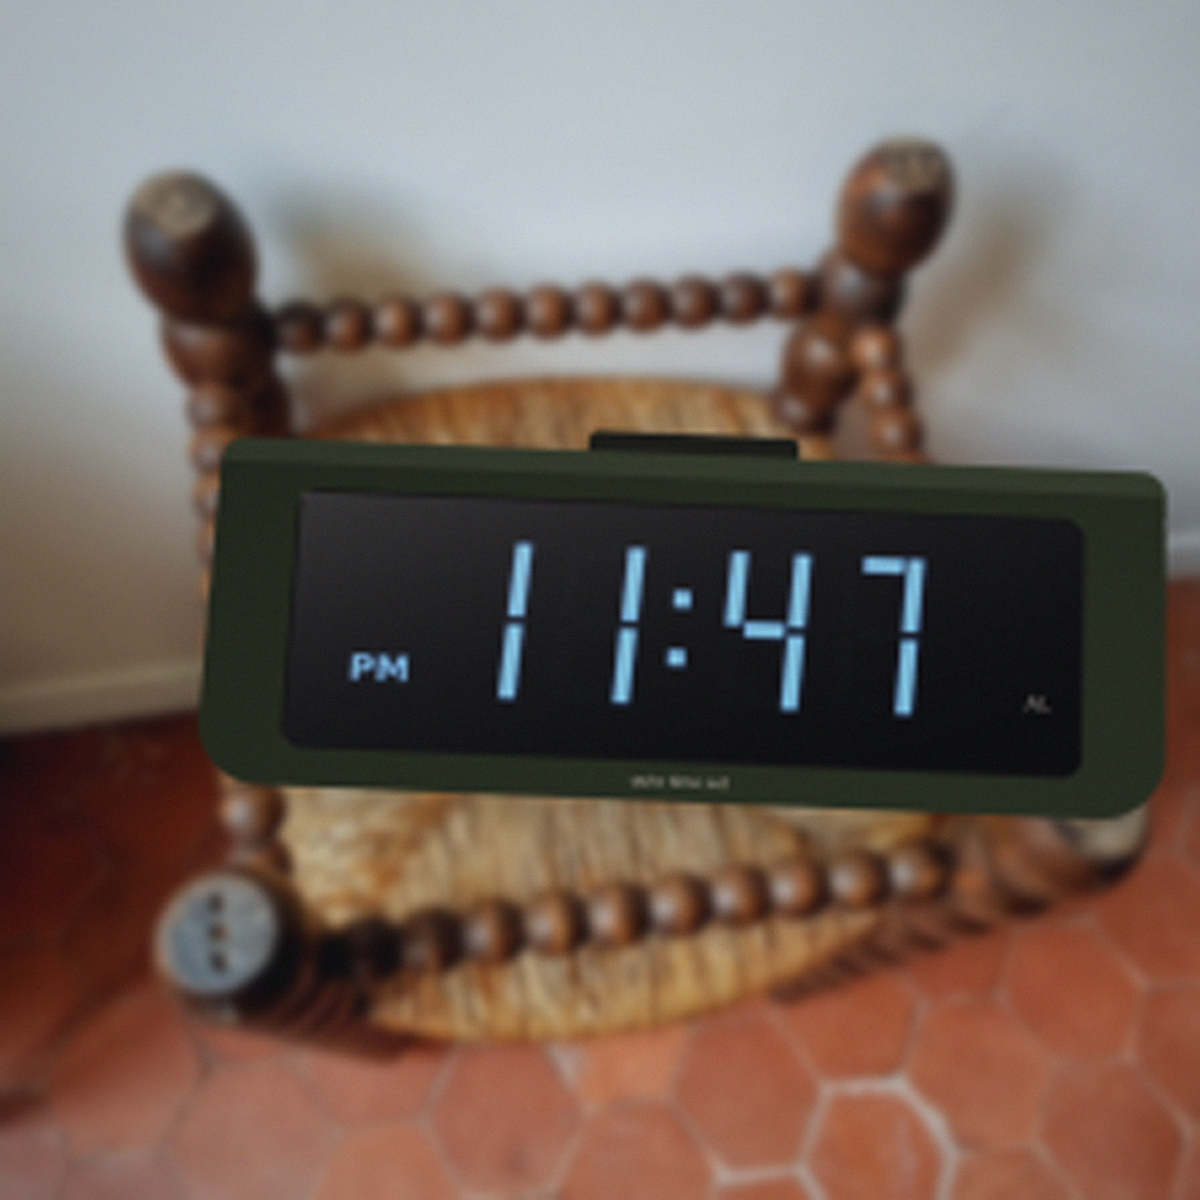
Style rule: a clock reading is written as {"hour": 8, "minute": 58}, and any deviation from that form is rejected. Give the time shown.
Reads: {"hour": 11, "minute": 47}
